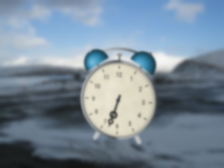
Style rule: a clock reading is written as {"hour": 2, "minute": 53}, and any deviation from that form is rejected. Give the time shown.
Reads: {"hour": 6, "minute": 33}
